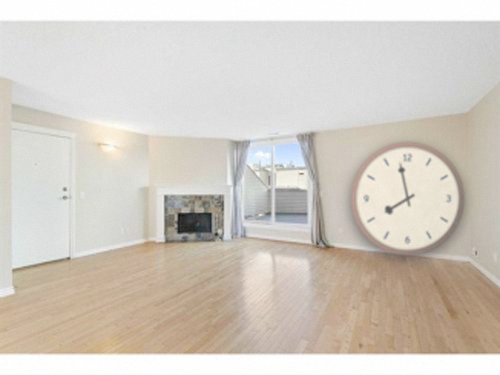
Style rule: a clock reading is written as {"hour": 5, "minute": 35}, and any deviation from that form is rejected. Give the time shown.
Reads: {"hour": 7, "minute": 58}
